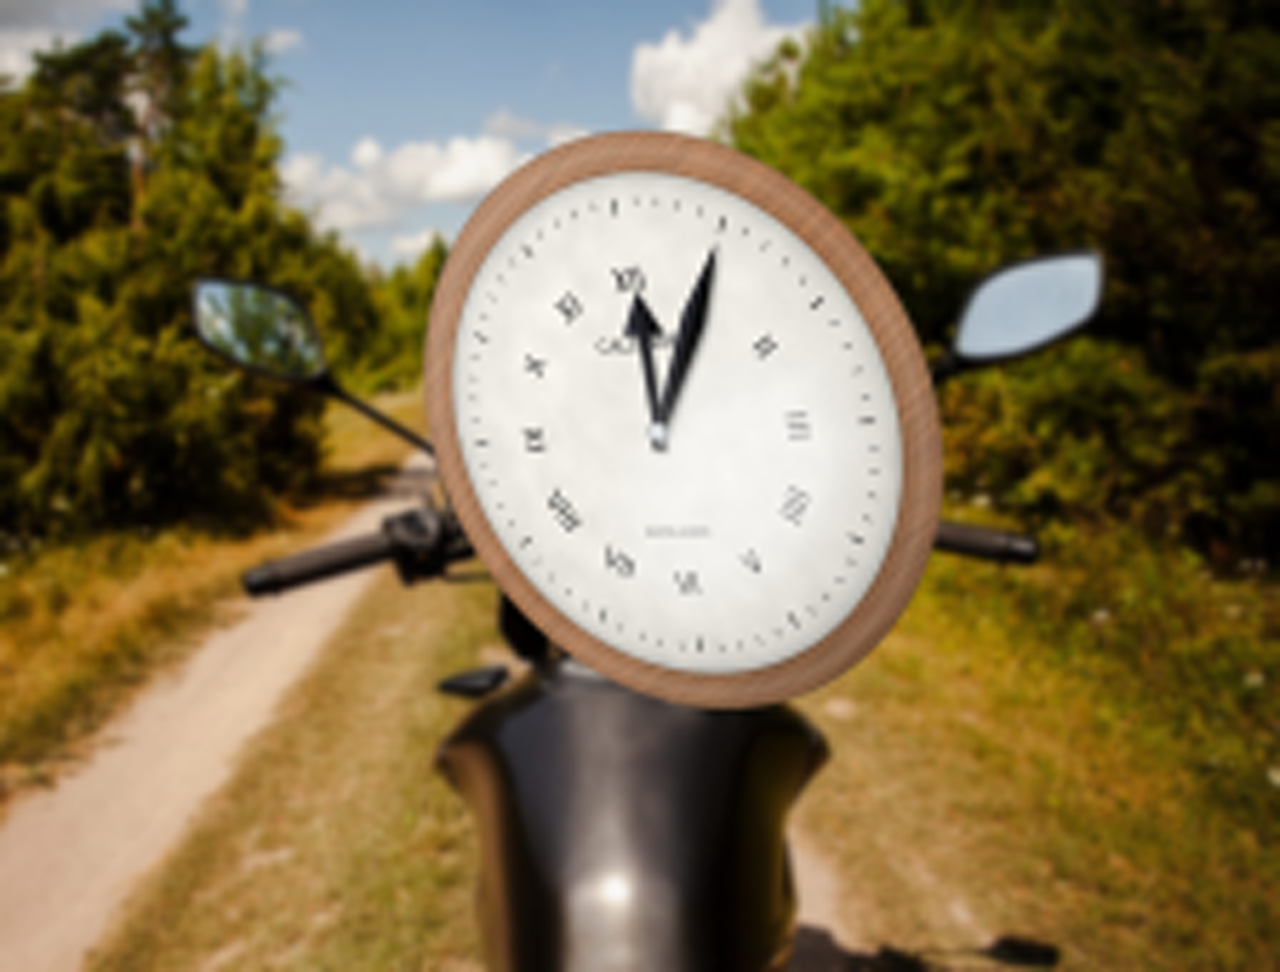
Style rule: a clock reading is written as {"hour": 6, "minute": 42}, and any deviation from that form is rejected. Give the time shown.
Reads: {"hour": 12, "minute": 5}
